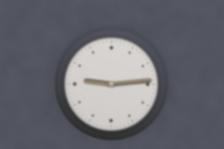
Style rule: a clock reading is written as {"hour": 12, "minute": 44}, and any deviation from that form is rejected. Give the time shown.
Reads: {"hour": 9, "minute": 14}
